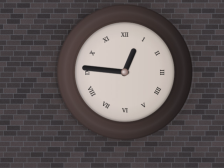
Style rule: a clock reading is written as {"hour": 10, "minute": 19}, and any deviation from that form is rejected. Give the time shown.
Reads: {"hour": 12, "minute": 46}
